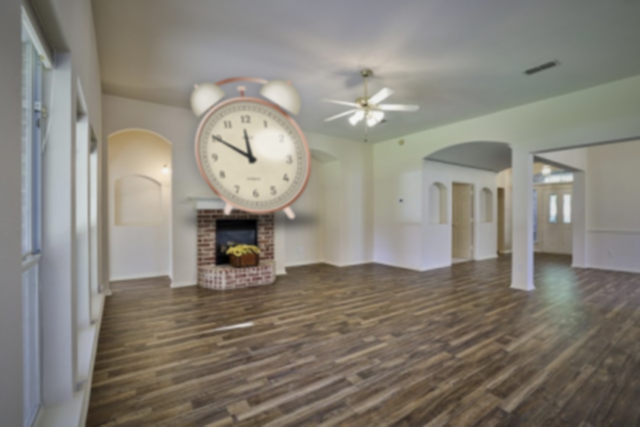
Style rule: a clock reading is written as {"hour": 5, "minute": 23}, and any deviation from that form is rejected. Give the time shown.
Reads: {"hour": 11, "minute": 50}
